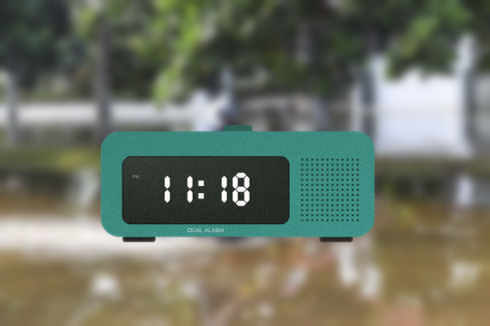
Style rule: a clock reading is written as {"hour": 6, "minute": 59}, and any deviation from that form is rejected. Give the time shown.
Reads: {"hour": 11, "minute": 18}
